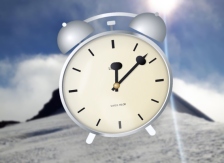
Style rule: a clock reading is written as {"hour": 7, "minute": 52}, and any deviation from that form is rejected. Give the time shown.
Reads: {"hour": 12, "minute": 8}
